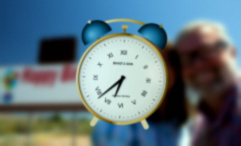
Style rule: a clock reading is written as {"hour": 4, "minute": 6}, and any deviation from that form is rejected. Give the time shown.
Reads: {"hour": 6, "minute": 38}
